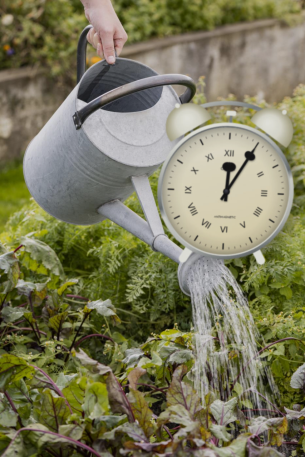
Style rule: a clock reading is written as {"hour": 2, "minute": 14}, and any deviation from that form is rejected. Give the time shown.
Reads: {"hour": 12, "minute": 5}
